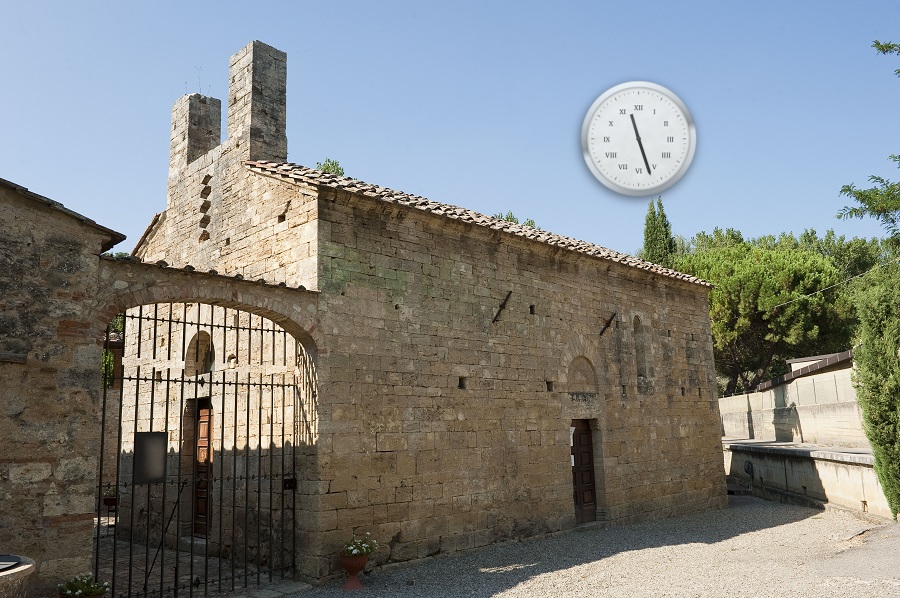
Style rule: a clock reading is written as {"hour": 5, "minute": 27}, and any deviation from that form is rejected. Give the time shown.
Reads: {"hour": 11, "minute": 27}
